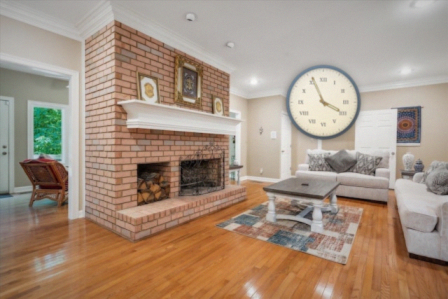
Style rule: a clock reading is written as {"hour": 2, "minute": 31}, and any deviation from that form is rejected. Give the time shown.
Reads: {"hour": 3, "minute": 56}
